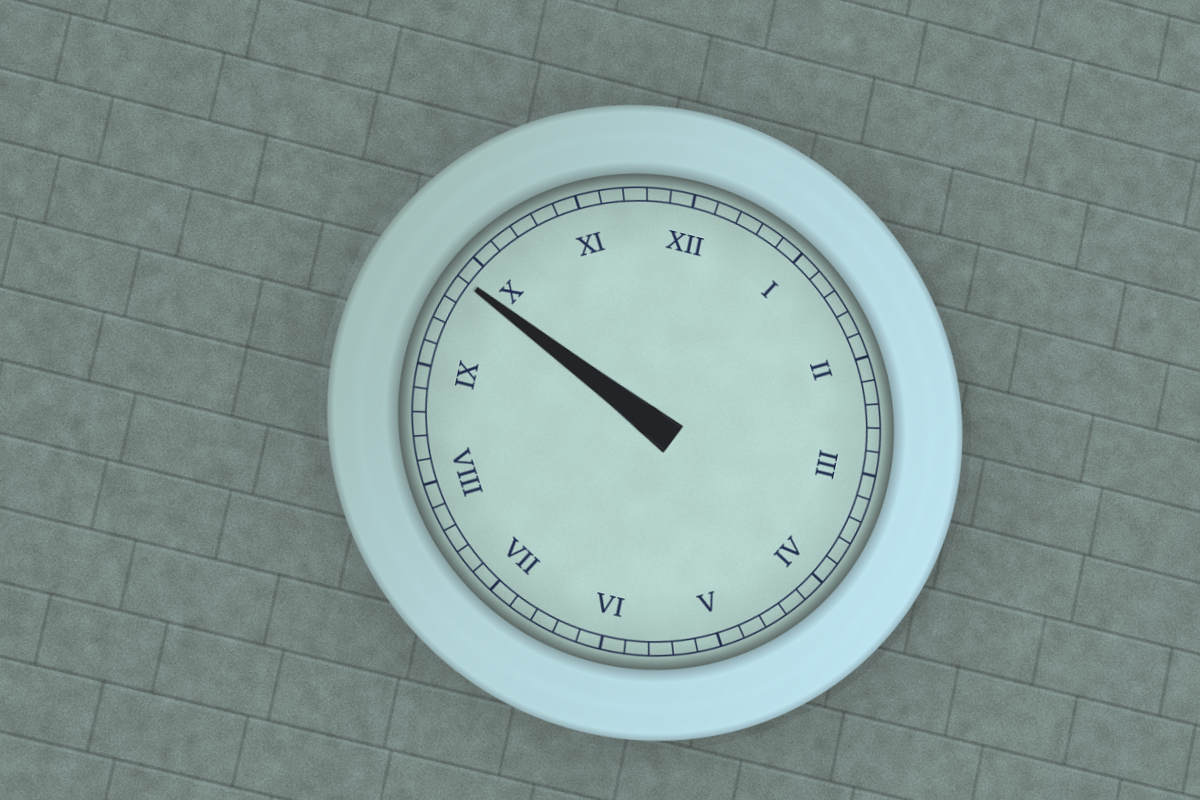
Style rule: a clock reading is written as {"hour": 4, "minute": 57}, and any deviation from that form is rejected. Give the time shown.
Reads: {"hour": 9, "minute": 49}
